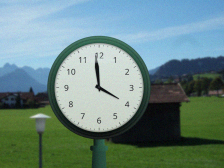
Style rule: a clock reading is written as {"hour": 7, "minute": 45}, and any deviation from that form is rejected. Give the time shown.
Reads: {"hour": 3, "minute": 59}
